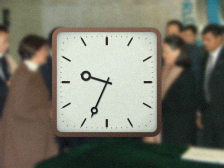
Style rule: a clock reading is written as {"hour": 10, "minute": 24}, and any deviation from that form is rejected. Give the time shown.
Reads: {"hour": 9, "minute": 34}
